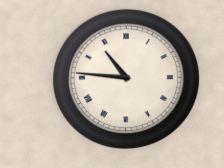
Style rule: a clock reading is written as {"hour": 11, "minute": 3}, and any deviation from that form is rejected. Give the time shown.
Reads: {"hour": 10, "minute": 46}
